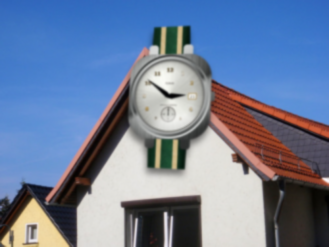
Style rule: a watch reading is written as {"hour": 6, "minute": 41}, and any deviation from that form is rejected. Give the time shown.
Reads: {"hour": 2, "minute": 51}
